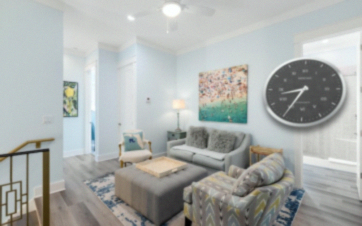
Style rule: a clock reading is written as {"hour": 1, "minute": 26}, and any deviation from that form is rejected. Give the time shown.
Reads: {"hour": 8, "minute": 35}
